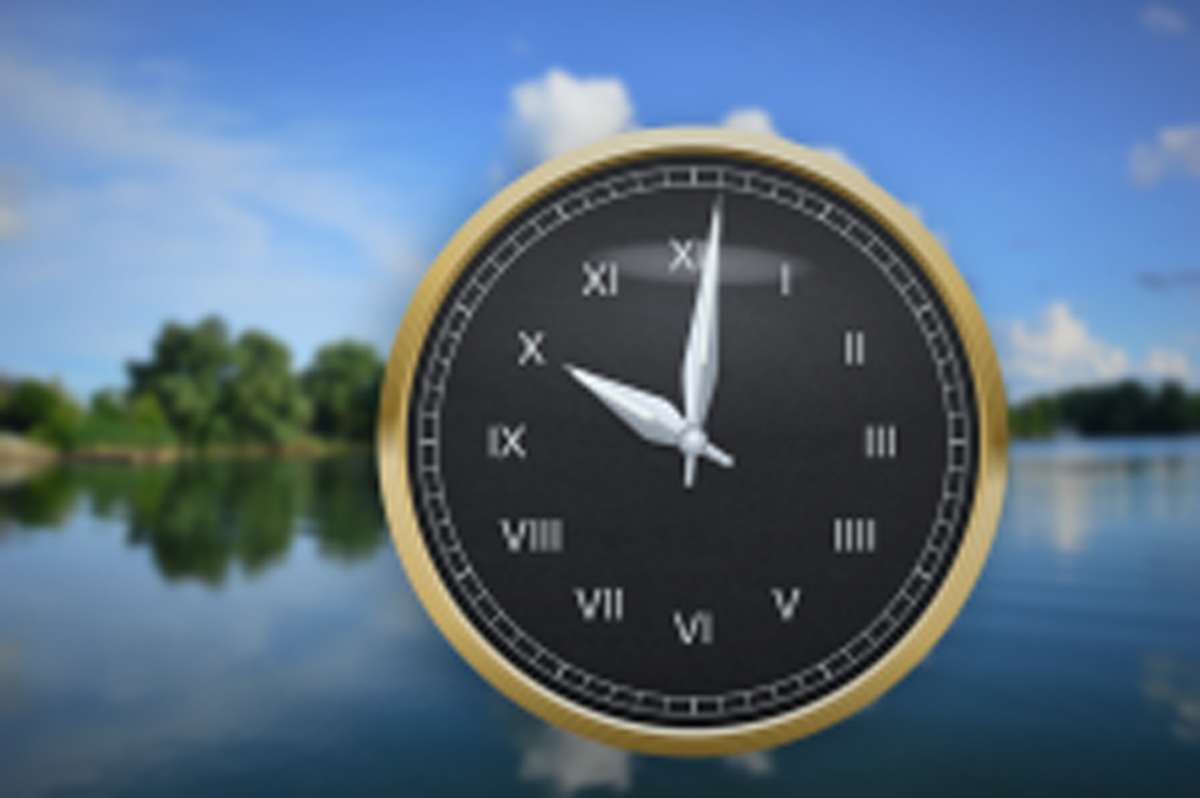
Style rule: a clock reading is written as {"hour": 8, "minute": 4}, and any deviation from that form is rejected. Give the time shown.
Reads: {"hour": 10, "minute": 1}
